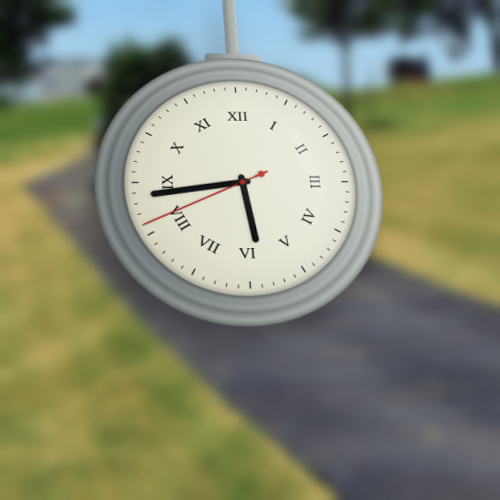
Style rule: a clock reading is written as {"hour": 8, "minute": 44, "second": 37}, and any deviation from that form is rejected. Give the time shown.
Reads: {"hour": 5, "minute": 43, "second": 41}
